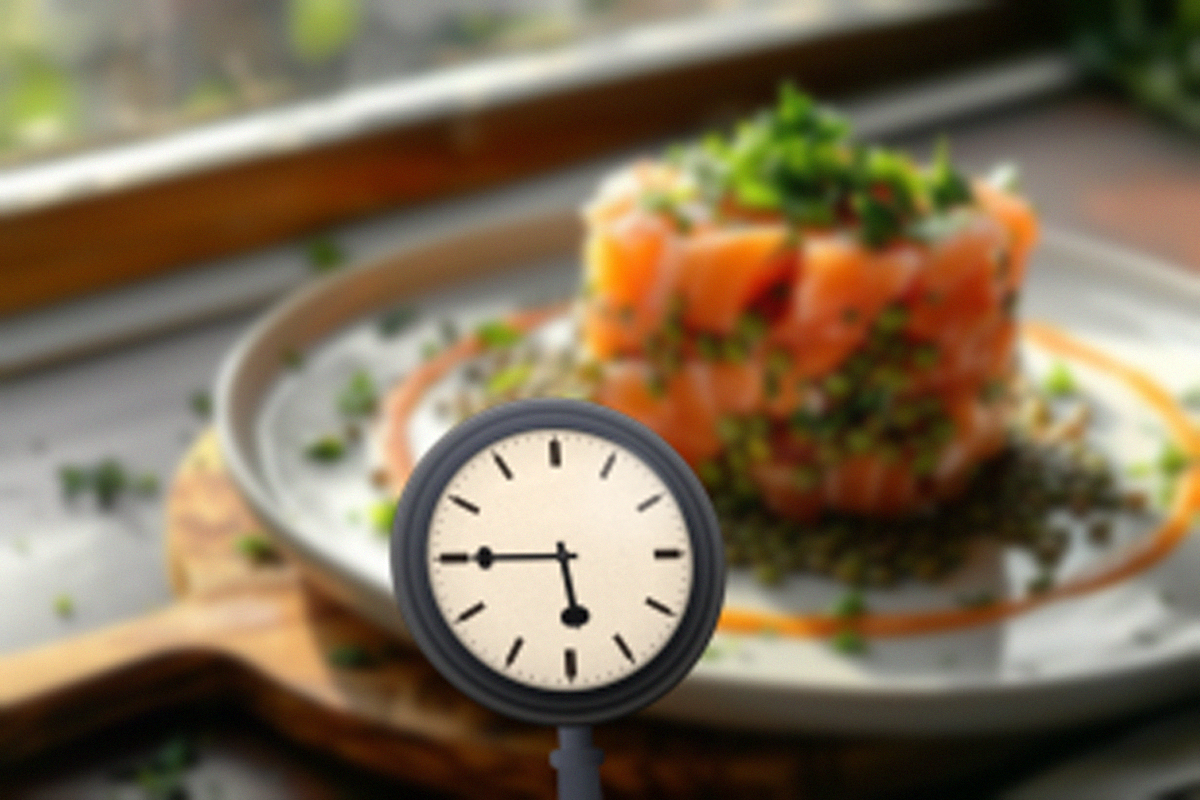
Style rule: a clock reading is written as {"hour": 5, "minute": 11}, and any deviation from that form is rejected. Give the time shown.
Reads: {"hour": 5, "minute": 45}
